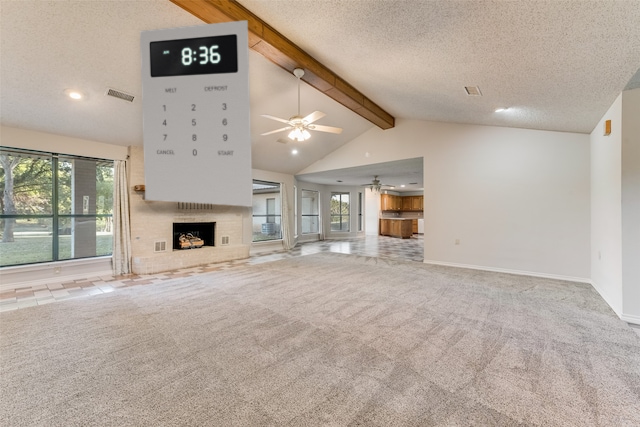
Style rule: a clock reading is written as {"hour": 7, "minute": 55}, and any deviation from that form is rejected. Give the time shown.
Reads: {"hour": 8, "minute": 36}
